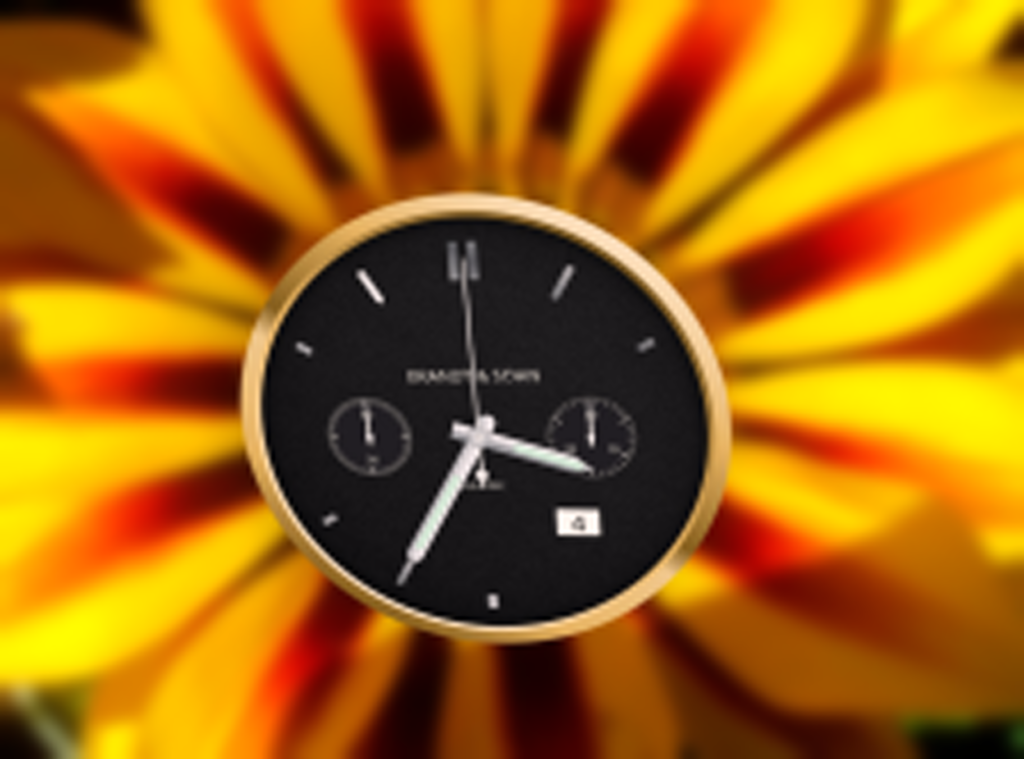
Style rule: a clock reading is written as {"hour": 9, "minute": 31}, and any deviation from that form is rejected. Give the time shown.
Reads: {"hour": 3, "minute": 35}
